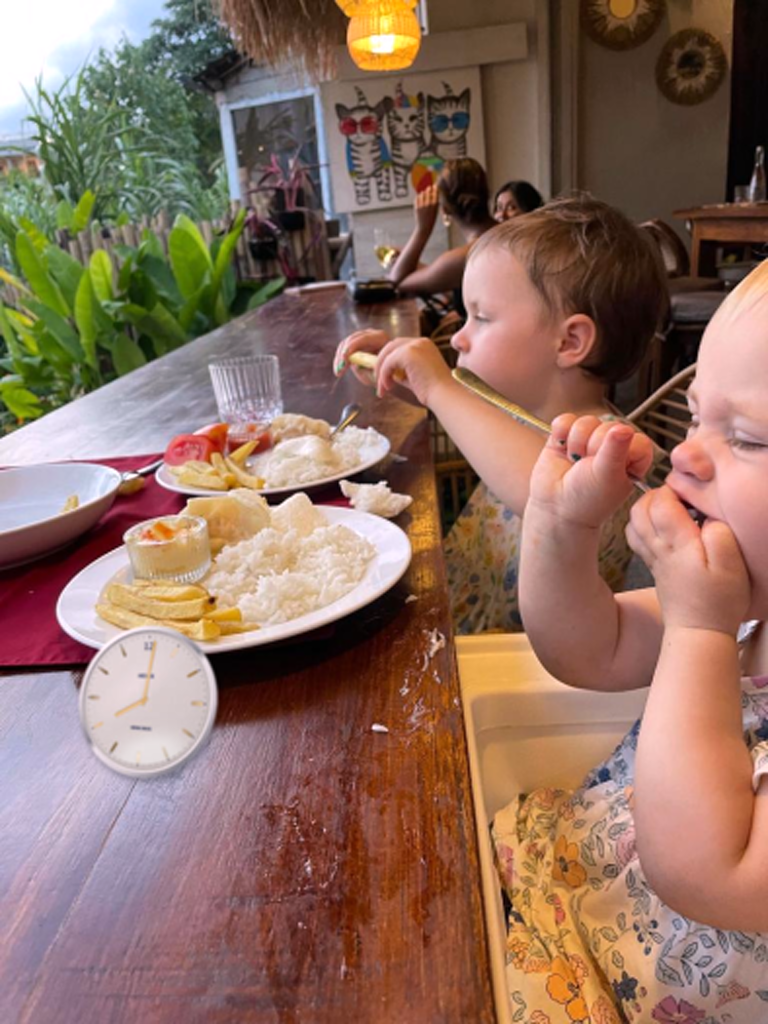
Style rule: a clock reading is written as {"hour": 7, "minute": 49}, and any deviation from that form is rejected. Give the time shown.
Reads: {"hour": 8, "minute": 1}
